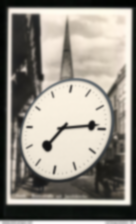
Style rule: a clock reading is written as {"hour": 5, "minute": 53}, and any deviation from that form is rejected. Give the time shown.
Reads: {"hour": 7, "minute": 14}
